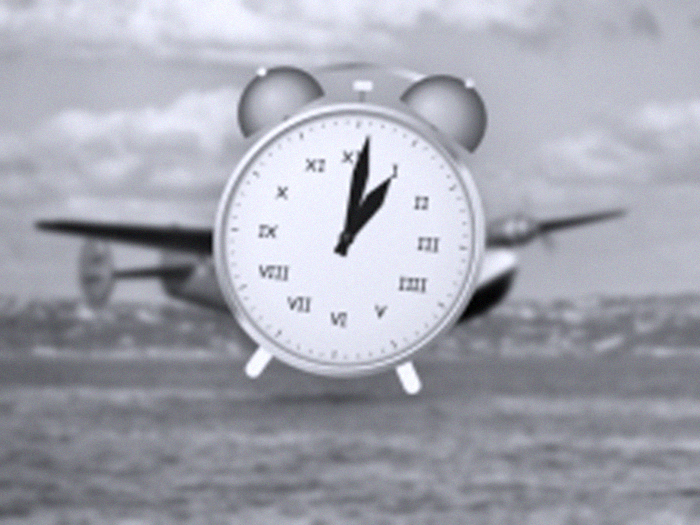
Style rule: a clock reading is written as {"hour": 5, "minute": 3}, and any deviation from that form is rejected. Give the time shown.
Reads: {"hour": 1, "minute": 1}
